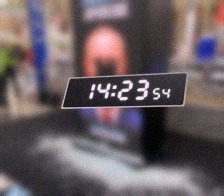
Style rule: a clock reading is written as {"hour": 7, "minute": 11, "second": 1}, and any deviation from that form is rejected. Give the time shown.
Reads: {"hour": 14, "minute": 23, "second": 54}
